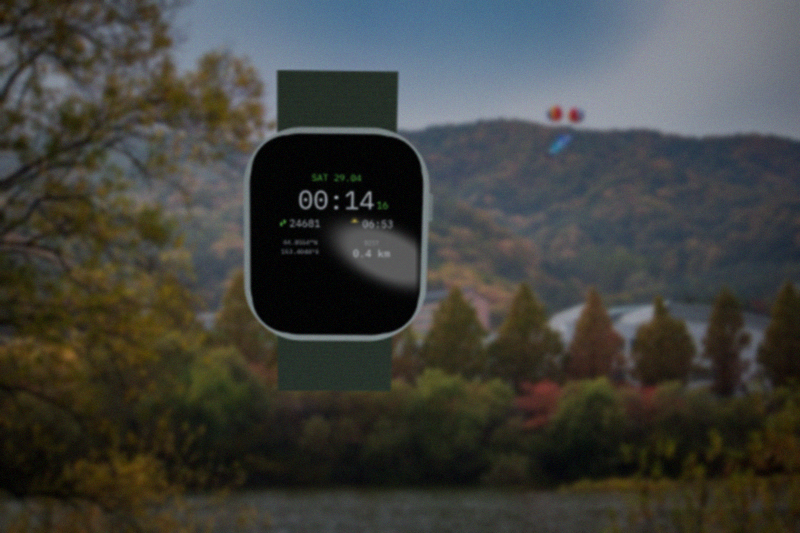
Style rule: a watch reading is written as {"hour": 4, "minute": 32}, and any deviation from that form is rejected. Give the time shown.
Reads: {"hour": 0, "minute": 14}
